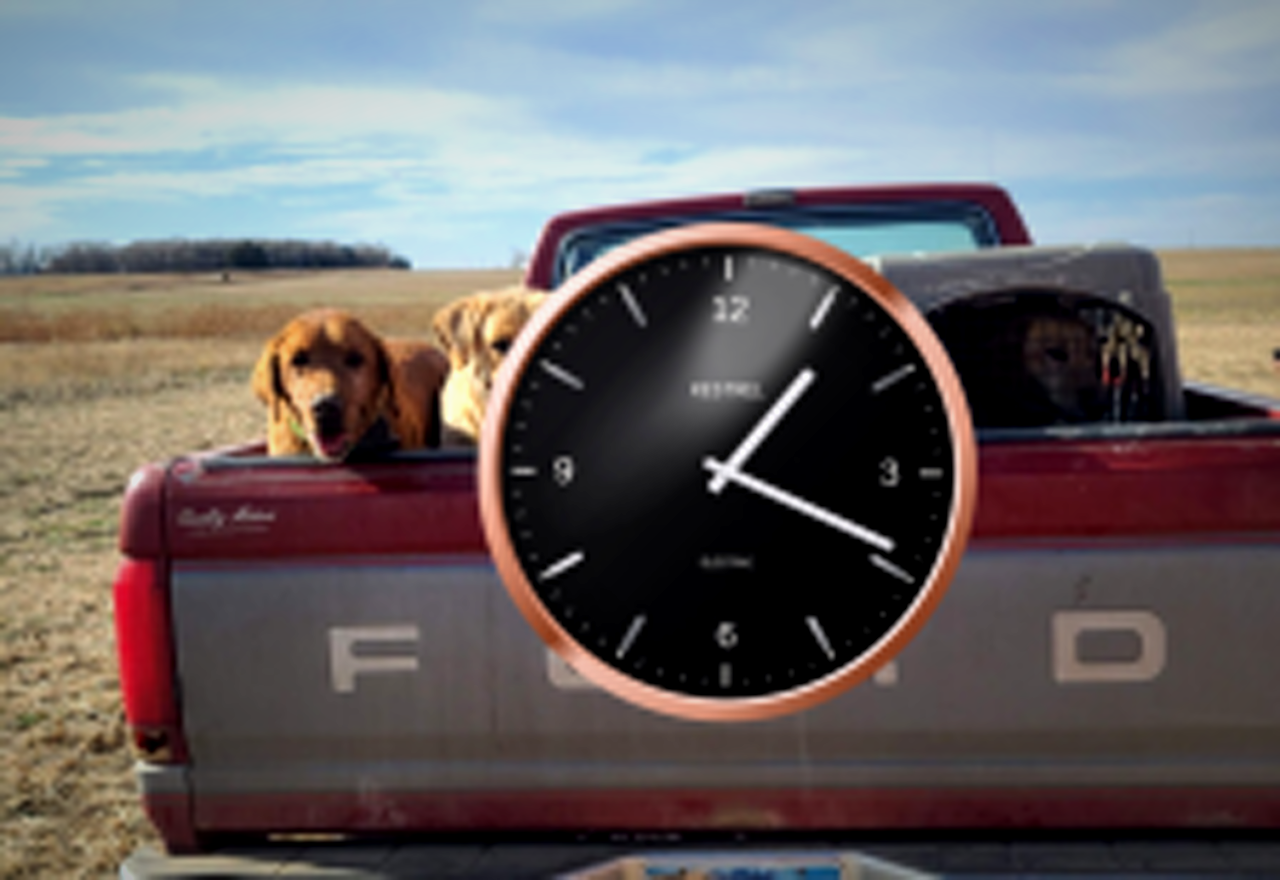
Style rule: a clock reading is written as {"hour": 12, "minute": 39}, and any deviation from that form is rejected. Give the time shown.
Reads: {"hour": 1, "minute": 19}
